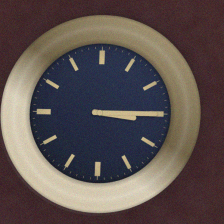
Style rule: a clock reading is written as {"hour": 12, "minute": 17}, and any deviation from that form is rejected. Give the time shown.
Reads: {"hour": 3, "minute": 15}
